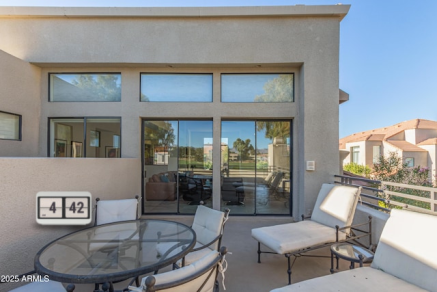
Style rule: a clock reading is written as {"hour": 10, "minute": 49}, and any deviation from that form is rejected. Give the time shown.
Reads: {"hour": 4, "minute": 42}
